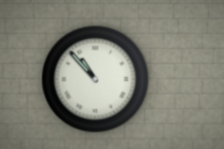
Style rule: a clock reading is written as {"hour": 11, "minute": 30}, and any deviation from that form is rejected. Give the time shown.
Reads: {"hour": 10, "minute": 53}
